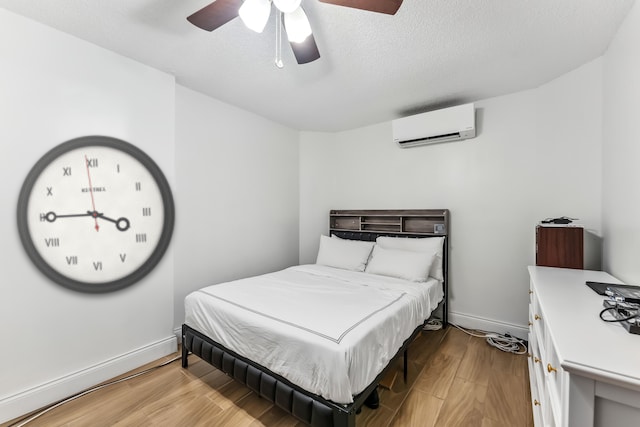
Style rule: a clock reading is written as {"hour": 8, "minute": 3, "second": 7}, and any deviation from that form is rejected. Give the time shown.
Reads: {"hour": 3, "minute": 44, "second": 59}
